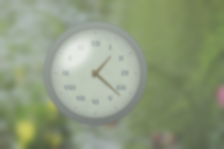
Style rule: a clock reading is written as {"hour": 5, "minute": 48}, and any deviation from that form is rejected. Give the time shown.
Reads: {"hour": 1, "minute": 22}
